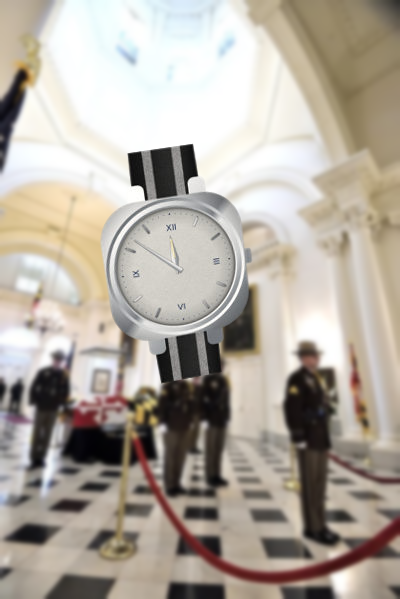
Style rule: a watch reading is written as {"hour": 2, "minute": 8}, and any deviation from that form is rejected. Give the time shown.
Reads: {"hour": 11, "minute": 52}
